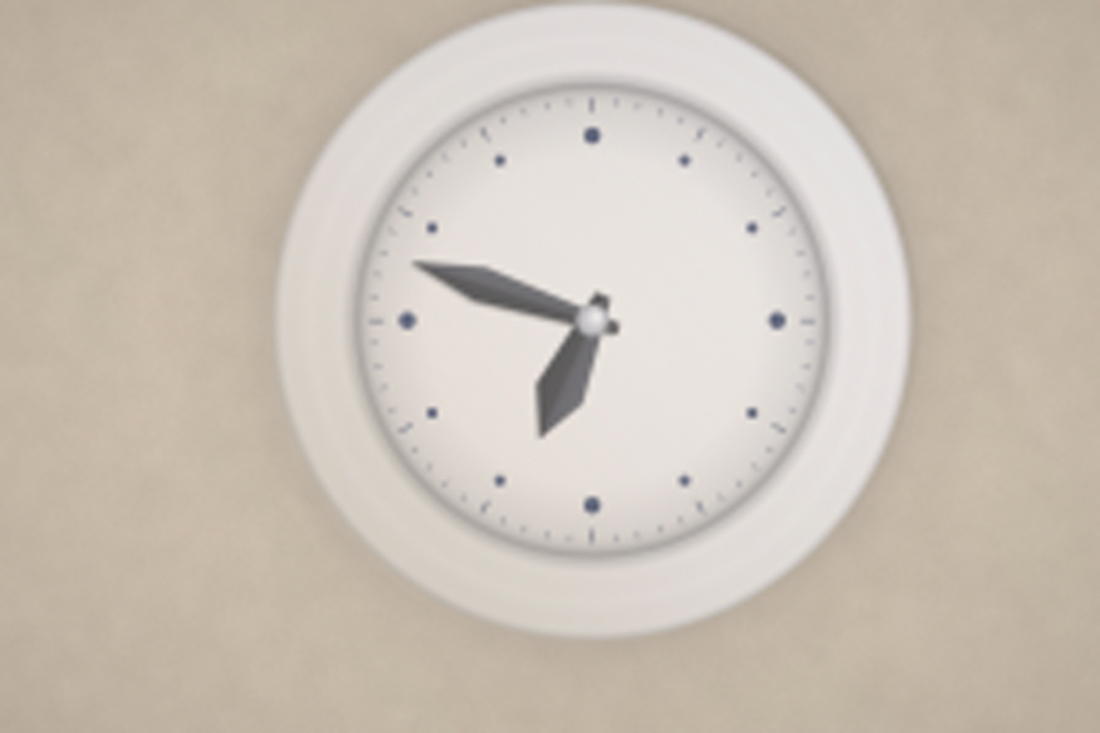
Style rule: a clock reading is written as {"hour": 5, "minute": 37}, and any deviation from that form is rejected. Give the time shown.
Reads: {"hour": 6, "minute": 48}
